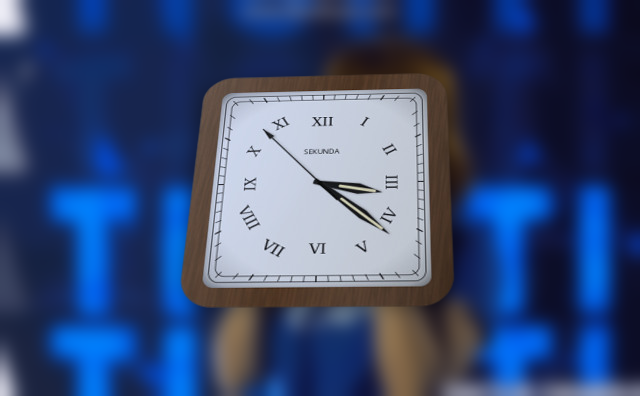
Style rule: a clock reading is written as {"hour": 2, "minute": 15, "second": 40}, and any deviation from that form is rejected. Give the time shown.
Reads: {"hour": 3, "minute": 21, "second": 53}
